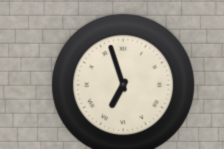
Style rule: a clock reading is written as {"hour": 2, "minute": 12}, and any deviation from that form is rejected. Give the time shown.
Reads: {"hour": 6, "minute": 57}
